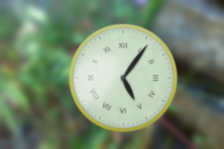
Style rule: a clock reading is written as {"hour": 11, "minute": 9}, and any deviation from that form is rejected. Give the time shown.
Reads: {"hour": 5, "minute": 6}
